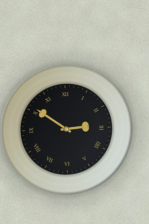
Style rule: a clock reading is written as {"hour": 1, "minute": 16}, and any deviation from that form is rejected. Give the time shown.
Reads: {"hour": 2, "minute": 51}
